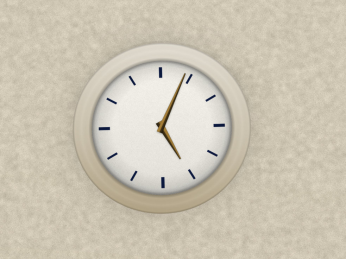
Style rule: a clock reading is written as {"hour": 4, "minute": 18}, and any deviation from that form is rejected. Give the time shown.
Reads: {"hour": 5, "minute": 4}
